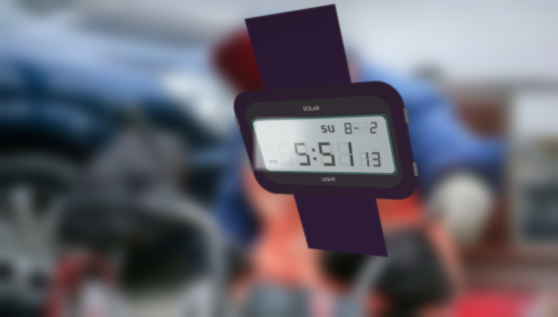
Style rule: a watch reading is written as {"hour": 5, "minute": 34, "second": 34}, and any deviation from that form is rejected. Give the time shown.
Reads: {"hour": 5, "minute": 51, "second": 13}
